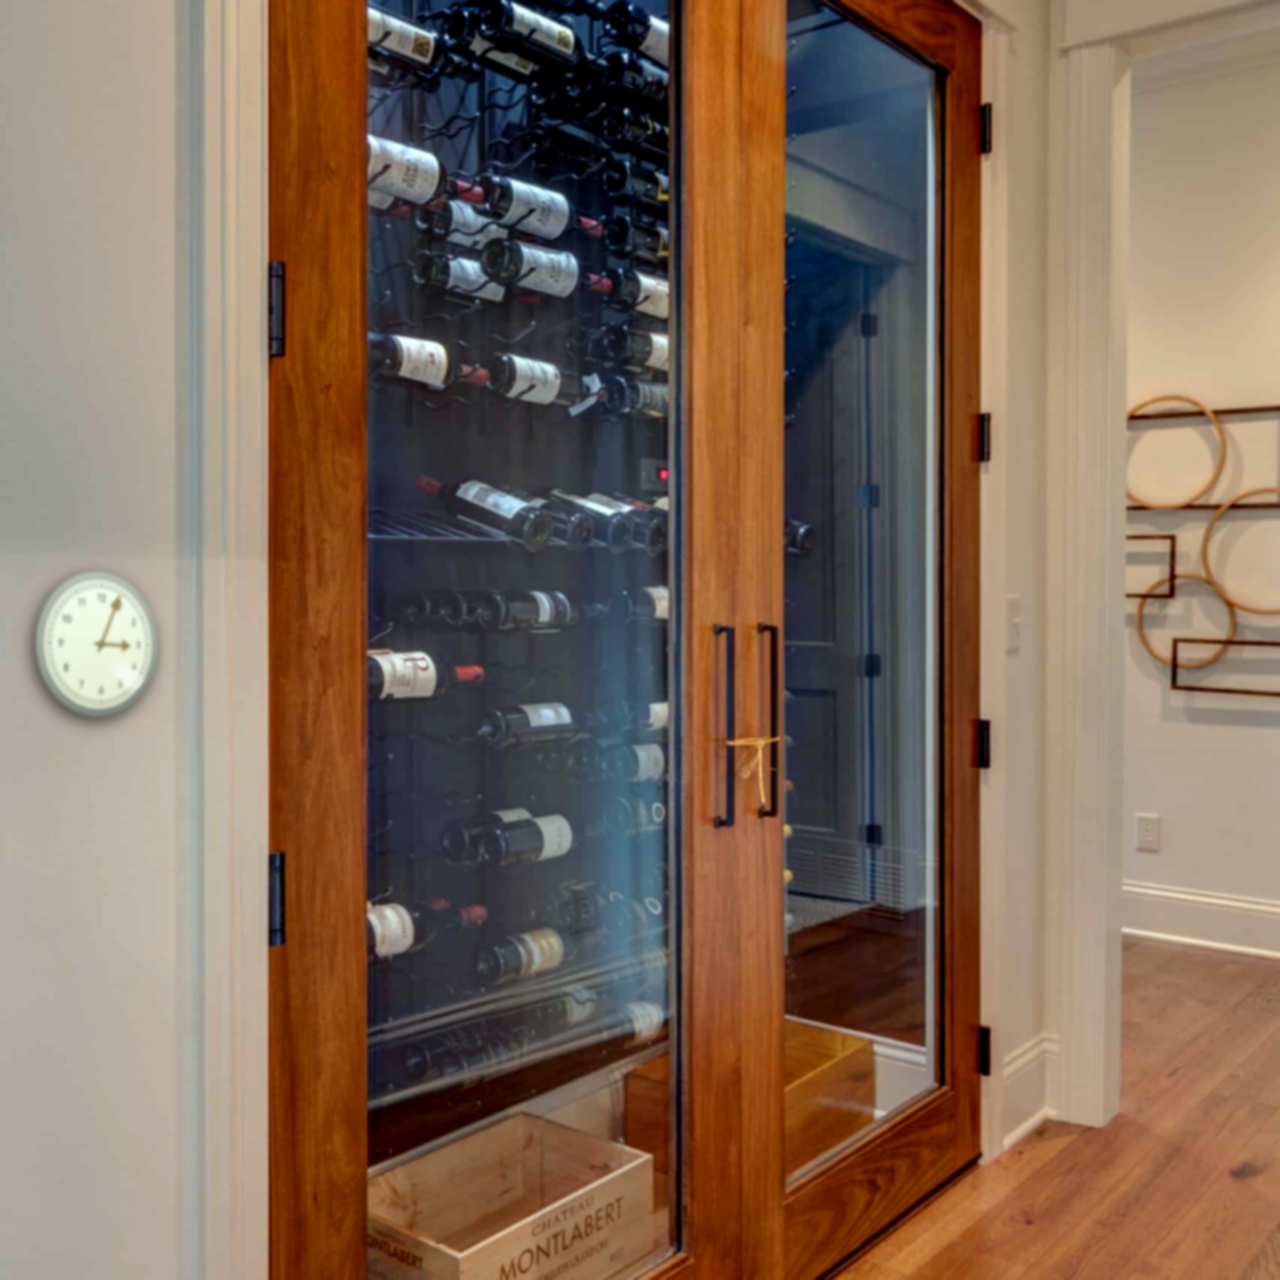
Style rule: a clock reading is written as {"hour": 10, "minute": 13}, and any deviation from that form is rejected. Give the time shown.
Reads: {"hour": 3, "minute": 4}
